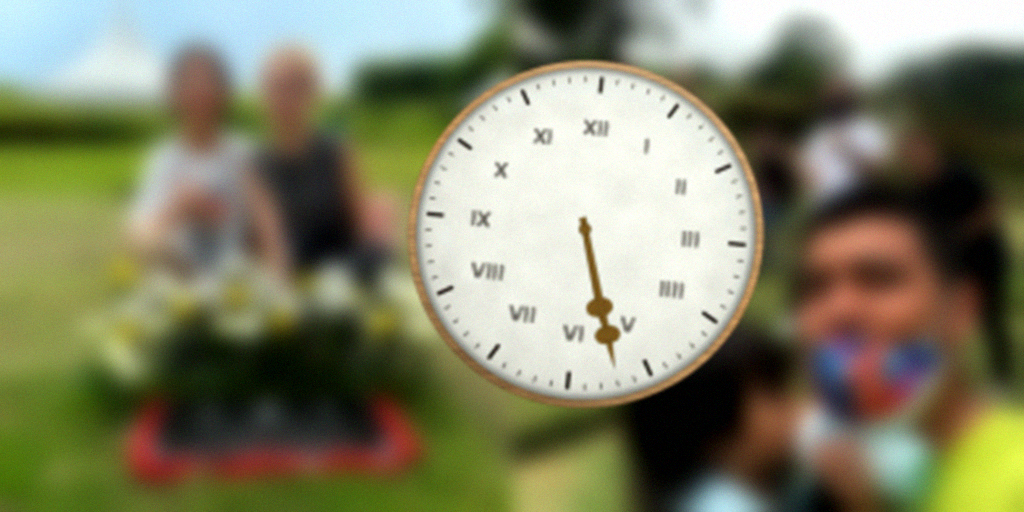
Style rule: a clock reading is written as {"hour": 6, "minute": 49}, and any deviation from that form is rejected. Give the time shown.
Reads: {"hour": 5, "minute": 27}
